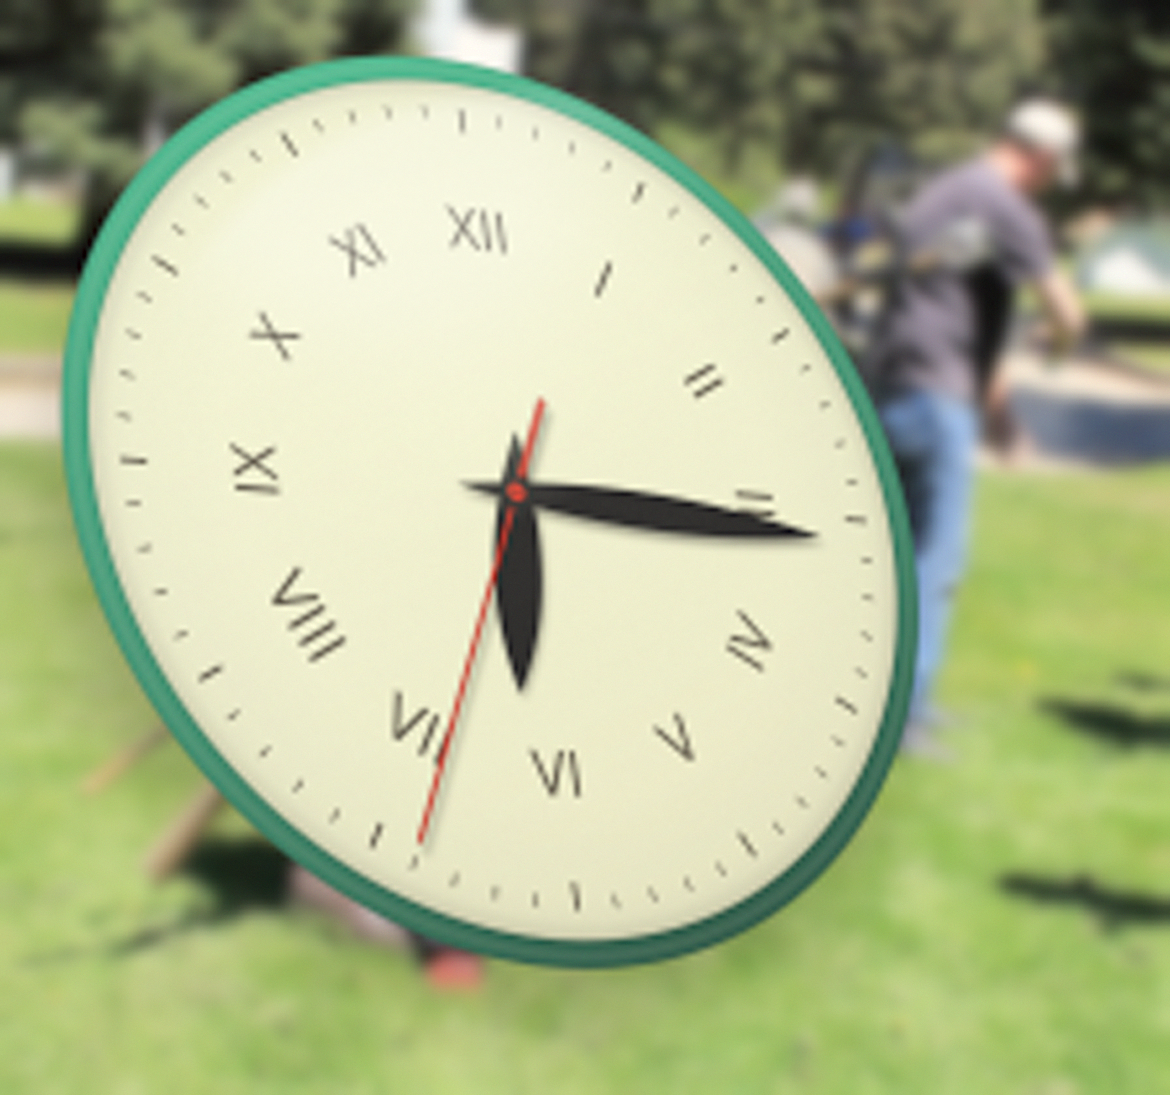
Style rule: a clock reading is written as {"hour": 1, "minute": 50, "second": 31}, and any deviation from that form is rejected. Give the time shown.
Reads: {"hour": 6, "minute": 15, "second": 34}
